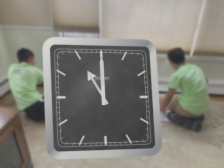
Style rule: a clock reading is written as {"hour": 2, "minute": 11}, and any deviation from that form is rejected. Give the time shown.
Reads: {"hour": 11, "minute": 0}
